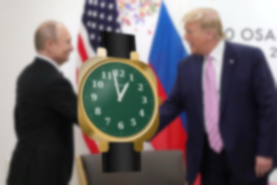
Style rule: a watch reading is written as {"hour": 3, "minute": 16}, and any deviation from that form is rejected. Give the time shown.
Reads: {"hour": 12, "minute": 58}
